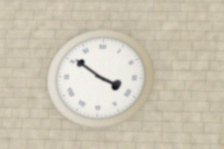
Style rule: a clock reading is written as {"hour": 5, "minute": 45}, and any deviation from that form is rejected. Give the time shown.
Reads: {"hour": 3, "minute": 51}
